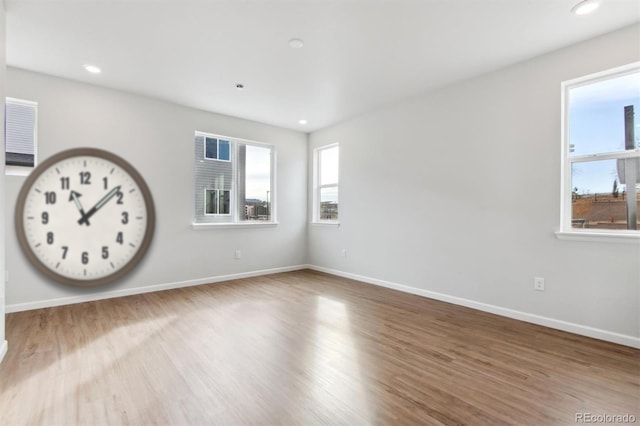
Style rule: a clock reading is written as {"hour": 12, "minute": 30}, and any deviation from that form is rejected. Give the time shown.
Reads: {"hour": 11, "minute": 8}
